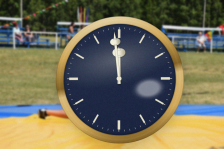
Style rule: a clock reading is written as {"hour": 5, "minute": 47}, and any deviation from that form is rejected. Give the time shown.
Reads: {"hour": 11, "minute": 59}
